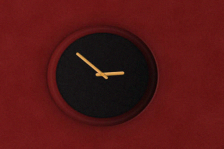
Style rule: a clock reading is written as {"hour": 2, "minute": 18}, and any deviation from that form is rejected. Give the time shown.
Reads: {"hour": 2, "minute": 52}
